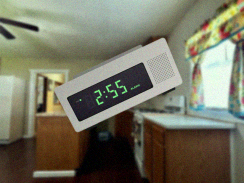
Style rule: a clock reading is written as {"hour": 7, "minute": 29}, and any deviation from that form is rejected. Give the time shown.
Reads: {"hour": 2, "minute": 55}
